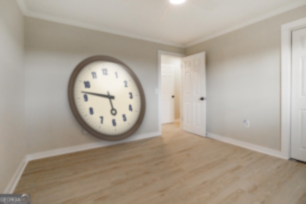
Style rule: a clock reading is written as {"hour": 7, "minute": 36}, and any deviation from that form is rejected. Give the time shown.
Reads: {"hour": 5, "minute": 47}
